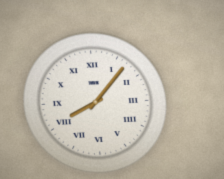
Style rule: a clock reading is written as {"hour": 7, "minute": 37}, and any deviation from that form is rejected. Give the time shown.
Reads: {"hour": 8, "minute": 7}
